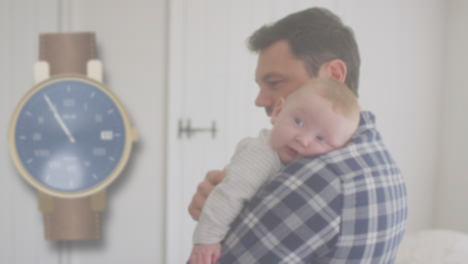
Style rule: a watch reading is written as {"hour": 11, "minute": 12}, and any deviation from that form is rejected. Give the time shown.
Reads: {"hour": 10, "minute": 55}
